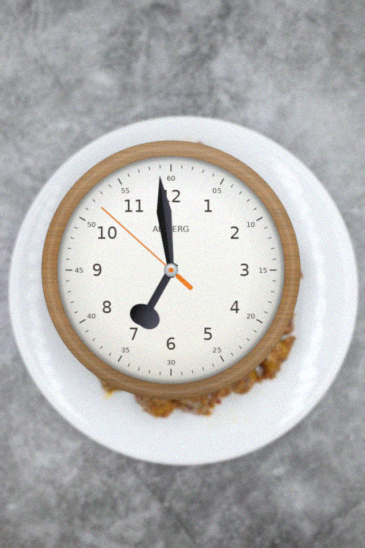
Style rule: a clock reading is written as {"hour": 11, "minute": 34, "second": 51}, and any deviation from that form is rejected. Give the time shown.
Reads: {"hour": 6, "minute": 58, "second": 52}
